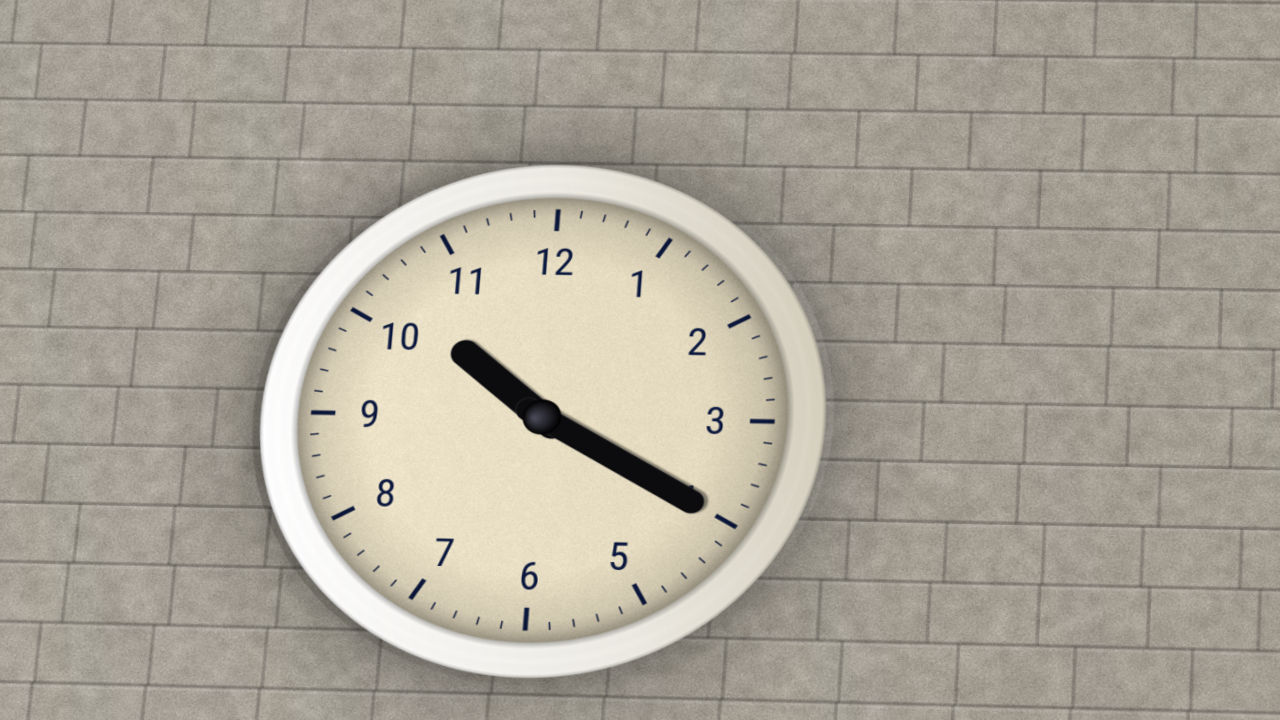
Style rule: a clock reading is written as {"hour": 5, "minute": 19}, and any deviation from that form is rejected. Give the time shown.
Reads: {"hour": 10, "minute": 20}
